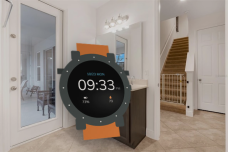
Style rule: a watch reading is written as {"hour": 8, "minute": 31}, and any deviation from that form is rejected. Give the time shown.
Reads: {"hour": 9, "minute": 33}
